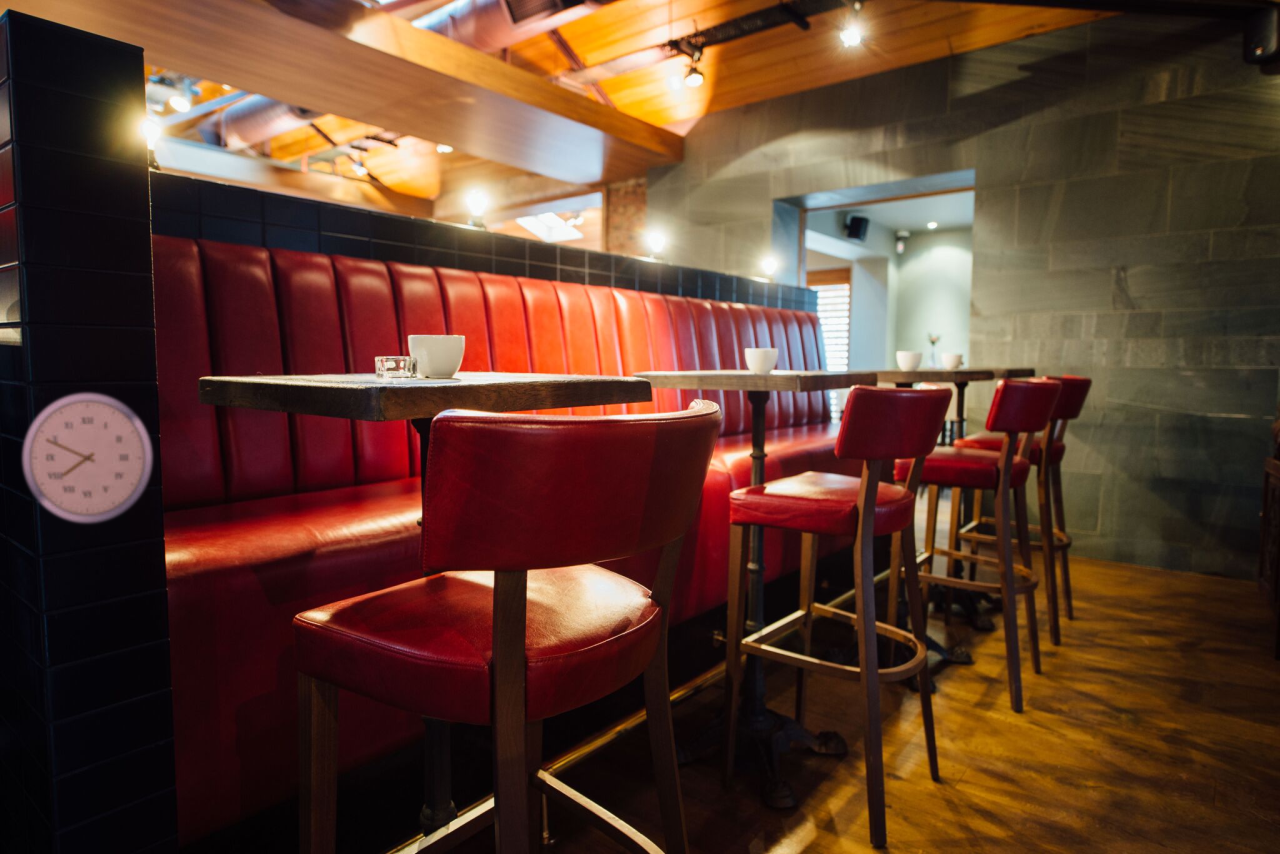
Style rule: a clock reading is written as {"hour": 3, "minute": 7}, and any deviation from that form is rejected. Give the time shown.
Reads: {"hour": 7, "minute": 49}
